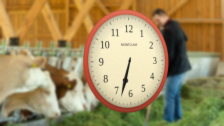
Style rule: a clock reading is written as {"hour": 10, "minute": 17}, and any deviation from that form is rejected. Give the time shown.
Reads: {"hour": 6, "minute": 33}
